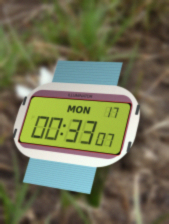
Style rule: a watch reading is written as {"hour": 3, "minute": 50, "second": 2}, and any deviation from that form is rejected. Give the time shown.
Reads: {"hour": 0, "minute": 33, "second": 7}
